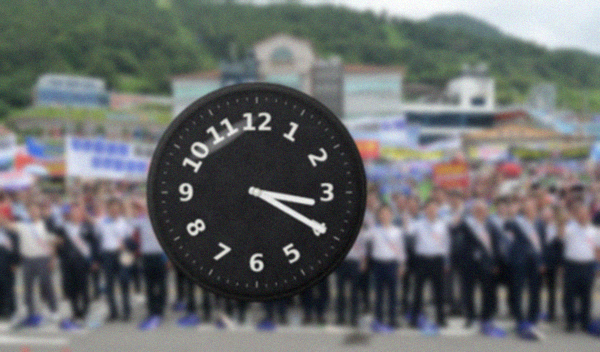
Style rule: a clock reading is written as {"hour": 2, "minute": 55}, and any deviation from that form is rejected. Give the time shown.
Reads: {"hour": 3, "minute": 20}
